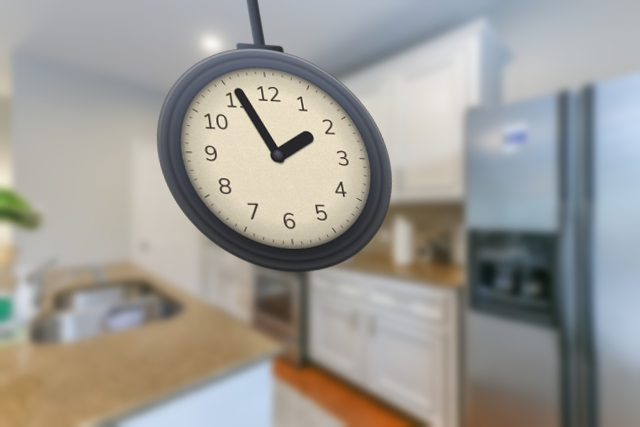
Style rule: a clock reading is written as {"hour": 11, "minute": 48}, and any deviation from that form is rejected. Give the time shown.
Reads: {"hour": 1, "minute": 56}
